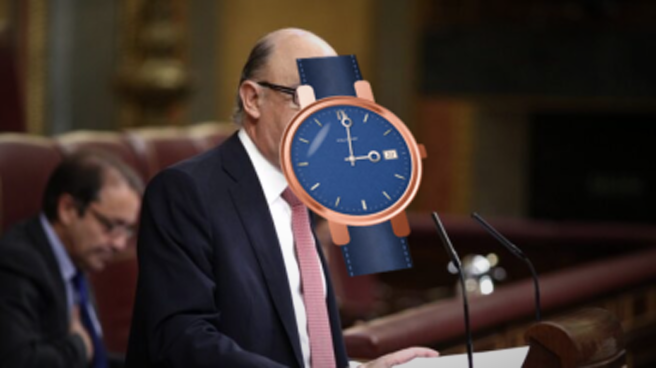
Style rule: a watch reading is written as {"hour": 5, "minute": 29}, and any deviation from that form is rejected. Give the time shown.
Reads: {"hour": 3, "minute": 1}
